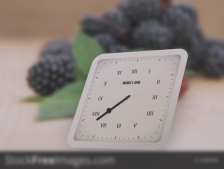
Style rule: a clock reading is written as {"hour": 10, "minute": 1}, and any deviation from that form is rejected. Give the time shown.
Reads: {"hour": 7, "minute": 38}
